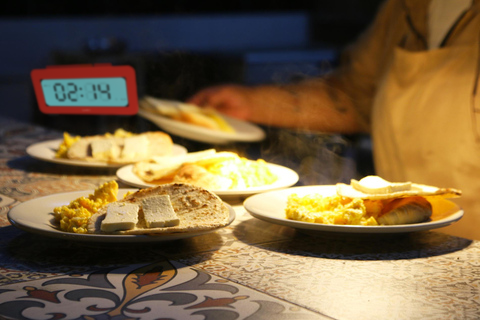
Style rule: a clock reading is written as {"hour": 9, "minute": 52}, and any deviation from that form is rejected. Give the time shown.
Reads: {"hour": 2, "minute": 14}
